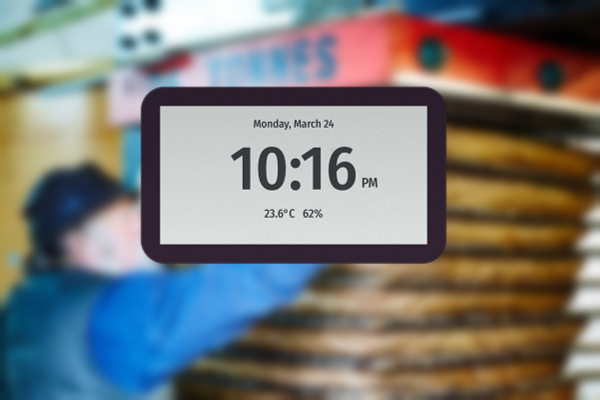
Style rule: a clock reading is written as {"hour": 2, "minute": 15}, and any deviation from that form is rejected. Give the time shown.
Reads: {"hour": 10, "minute": 16}
